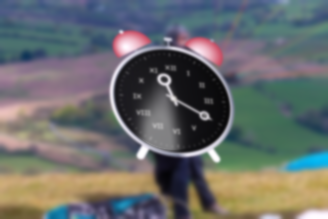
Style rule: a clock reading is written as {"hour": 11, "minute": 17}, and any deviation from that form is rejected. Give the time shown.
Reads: {"hour": 11, "minute": 20}
